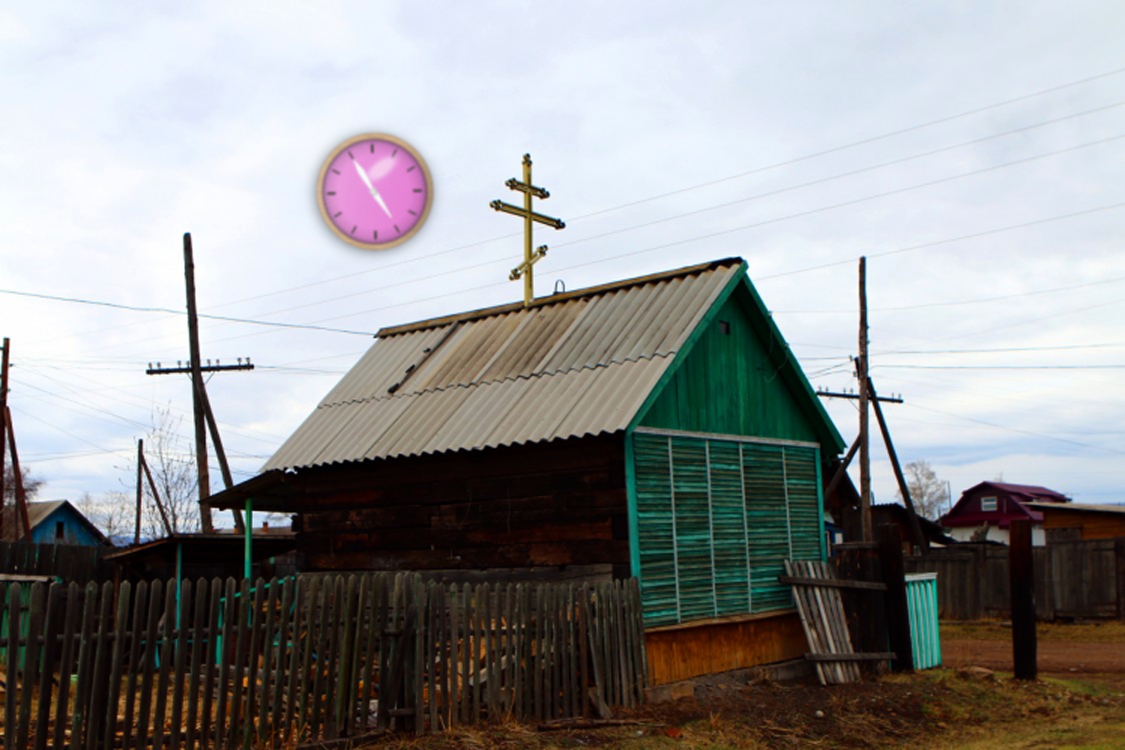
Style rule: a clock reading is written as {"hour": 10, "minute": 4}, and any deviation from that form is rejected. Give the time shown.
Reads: {"hour": 4, "minute": 55}
